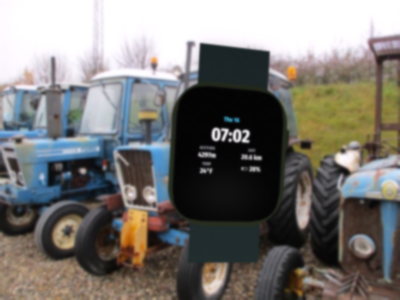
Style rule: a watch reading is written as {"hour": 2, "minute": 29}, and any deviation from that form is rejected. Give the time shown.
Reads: {"hour": 7, "minute": 2}
